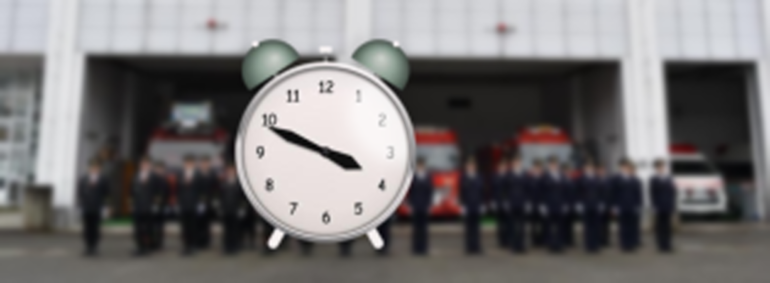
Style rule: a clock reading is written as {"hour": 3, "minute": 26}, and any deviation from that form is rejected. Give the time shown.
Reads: {"hour": 3, "minute": 49}
